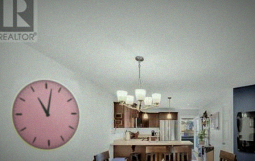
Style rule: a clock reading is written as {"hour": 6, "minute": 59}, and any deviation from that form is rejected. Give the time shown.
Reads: {"hour": 11, "minute": 2}
